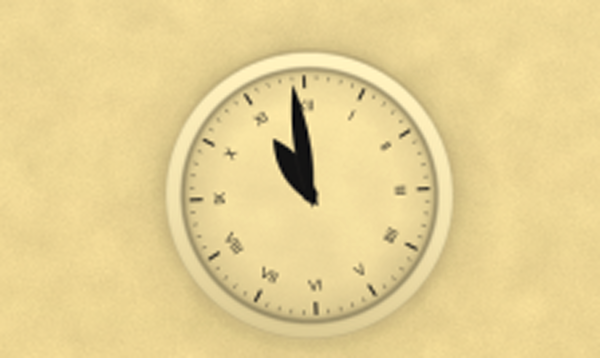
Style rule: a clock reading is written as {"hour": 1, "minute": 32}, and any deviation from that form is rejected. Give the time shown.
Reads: {"hour": 10, "minute": 59}
